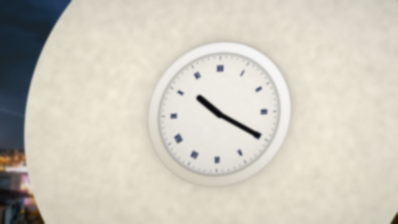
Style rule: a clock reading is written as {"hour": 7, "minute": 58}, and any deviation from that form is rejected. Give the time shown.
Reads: {"hour": 10, "minute": 20}
